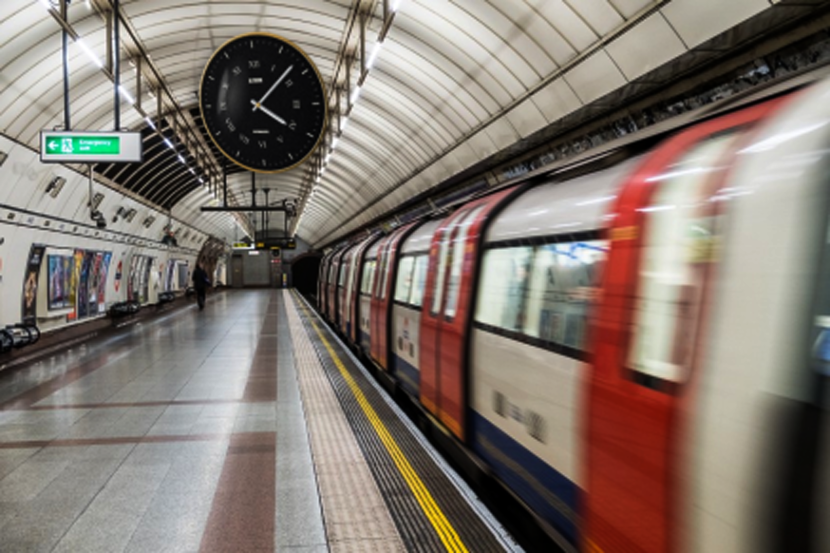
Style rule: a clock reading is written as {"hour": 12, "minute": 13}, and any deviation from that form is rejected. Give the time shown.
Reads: {"hour": 4, "minute": 8}
